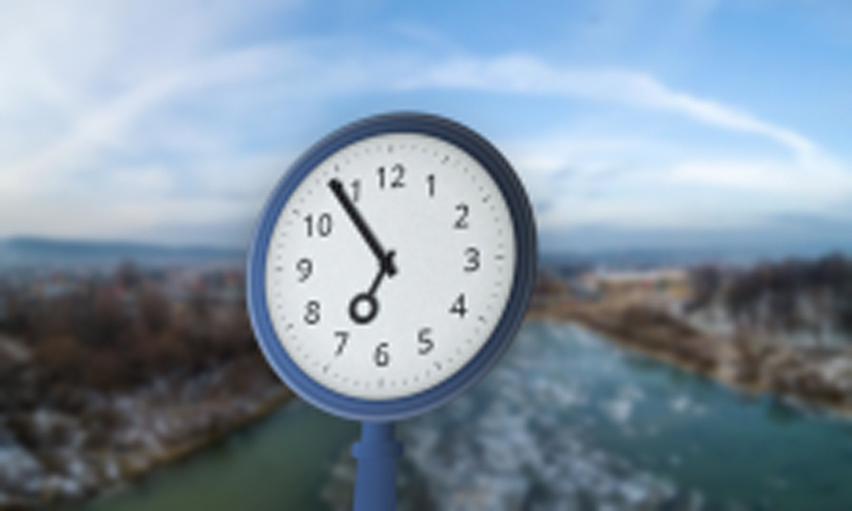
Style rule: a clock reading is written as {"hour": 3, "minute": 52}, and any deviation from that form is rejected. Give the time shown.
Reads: {"hour": 6, "minute": 54}
